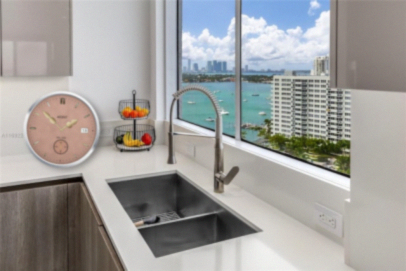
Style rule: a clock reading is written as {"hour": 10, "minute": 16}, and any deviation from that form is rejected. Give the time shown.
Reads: {"hour": 1, "minute": 52}
